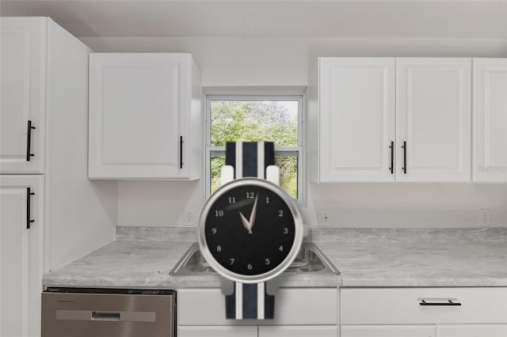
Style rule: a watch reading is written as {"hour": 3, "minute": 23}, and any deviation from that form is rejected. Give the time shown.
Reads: {"hour": 11, "minute": 2}
